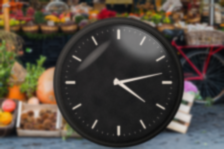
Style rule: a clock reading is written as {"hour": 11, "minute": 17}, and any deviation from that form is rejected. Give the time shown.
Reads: {"hour": 4, "minute": 13}
